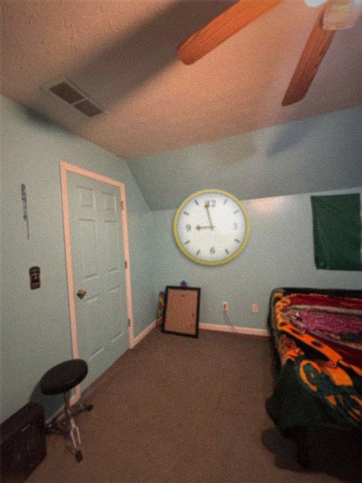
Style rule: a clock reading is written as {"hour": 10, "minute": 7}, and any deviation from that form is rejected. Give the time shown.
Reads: {"hour": 8, "minute": 58}
